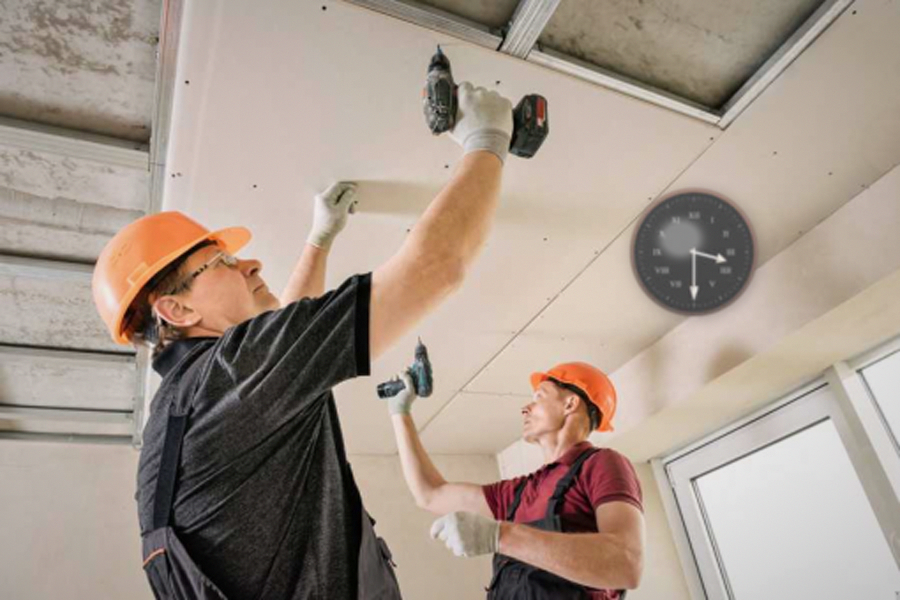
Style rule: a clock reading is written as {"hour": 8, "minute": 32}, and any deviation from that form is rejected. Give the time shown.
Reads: {"hour": 3, "minute": 30}
